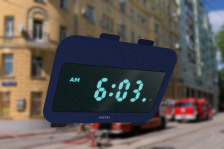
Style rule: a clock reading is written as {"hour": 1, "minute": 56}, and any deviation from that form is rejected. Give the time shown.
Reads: {"hour": 6, "minute": 3}
